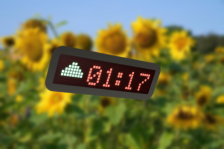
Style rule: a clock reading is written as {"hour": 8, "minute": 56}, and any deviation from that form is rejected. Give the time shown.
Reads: {"hour": 1, "minute": 17}
